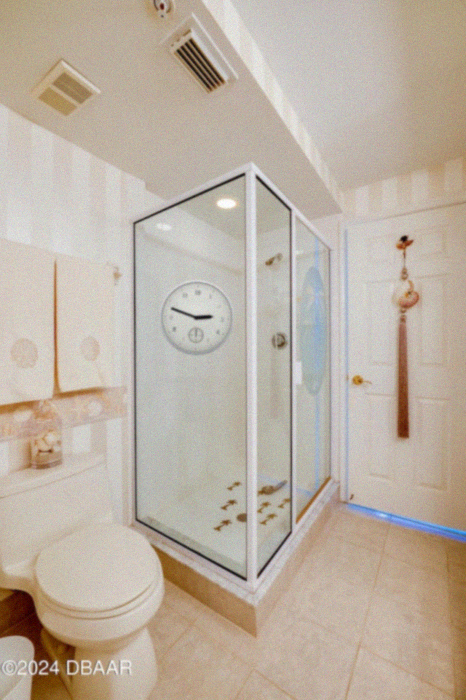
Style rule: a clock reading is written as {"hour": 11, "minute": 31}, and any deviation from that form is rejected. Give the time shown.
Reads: {"hour": 2, "minute": 48}
